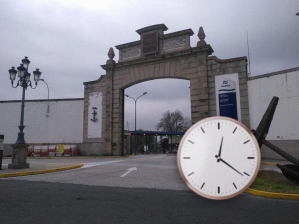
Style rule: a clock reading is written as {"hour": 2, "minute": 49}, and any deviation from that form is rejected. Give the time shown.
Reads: {"hour": 12, "minute": 21}
